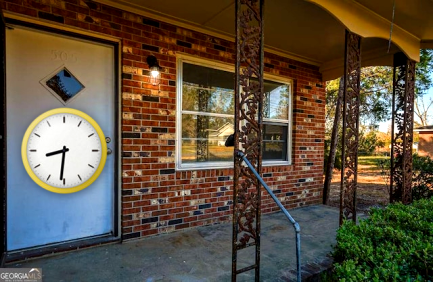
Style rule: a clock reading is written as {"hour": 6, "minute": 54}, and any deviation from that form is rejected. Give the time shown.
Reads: {"hour": 8, "minute": 31}
